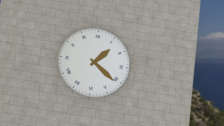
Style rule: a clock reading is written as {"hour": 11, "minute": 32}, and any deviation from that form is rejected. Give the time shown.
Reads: {"hour": 1, "minute": 21}
